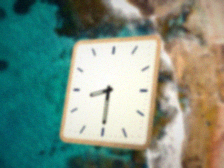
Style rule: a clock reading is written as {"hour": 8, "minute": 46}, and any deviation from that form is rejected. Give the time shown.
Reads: {"hour": 8, "minute": 30}
